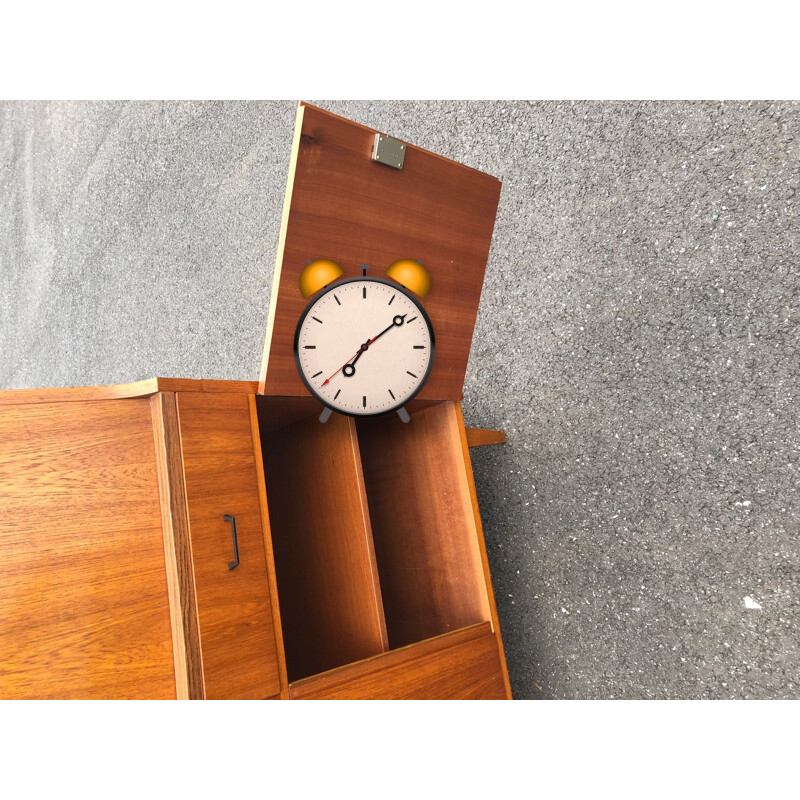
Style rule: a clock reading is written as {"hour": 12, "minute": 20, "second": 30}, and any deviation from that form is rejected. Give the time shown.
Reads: {"hour": 7, "minute": 8, "second": 38}
